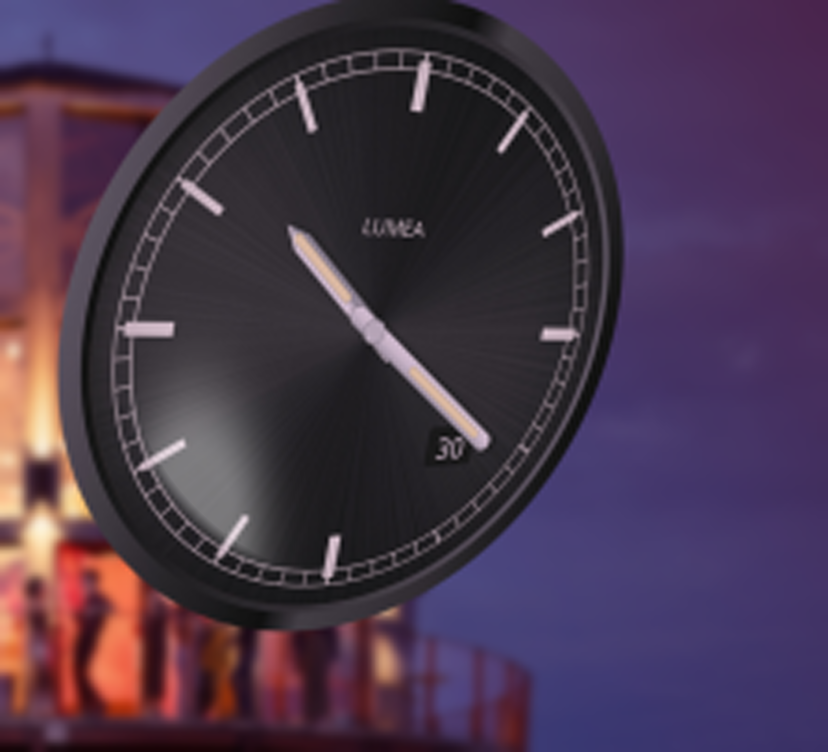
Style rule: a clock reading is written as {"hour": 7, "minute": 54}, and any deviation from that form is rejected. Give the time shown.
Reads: {"hour": 10, "minute": 21}
